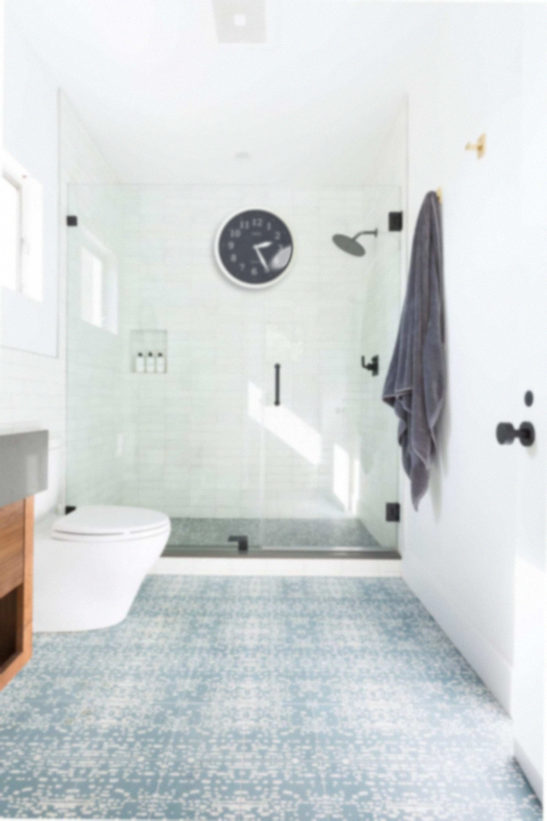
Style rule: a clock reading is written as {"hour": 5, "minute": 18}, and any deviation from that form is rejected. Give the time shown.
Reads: {"hour": 2, "minute": 25}
